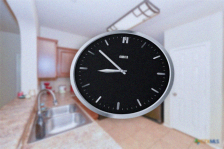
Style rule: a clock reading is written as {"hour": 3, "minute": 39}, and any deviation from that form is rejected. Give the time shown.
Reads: {"hour": 8, "minute": 52}
